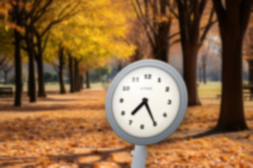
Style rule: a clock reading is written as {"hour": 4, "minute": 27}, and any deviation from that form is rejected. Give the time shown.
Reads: {"hour": 7, "minute": 25}
